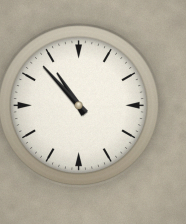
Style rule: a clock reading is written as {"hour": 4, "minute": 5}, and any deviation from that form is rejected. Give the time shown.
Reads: {"hour": 10, "minute": 53}
